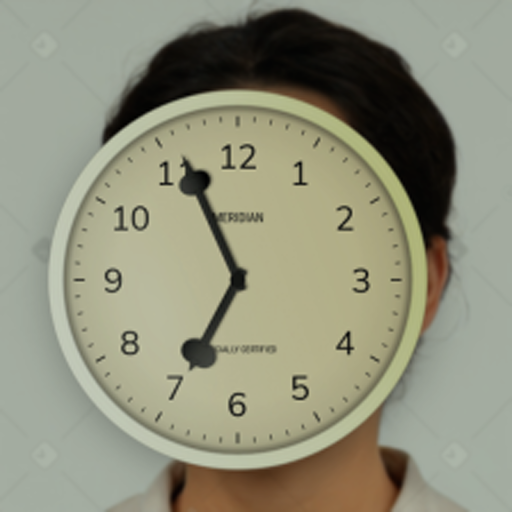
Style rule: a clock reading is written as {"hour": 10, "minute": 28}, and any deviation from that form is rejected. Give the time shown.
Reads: {"hour": 6, "minute": 56}
